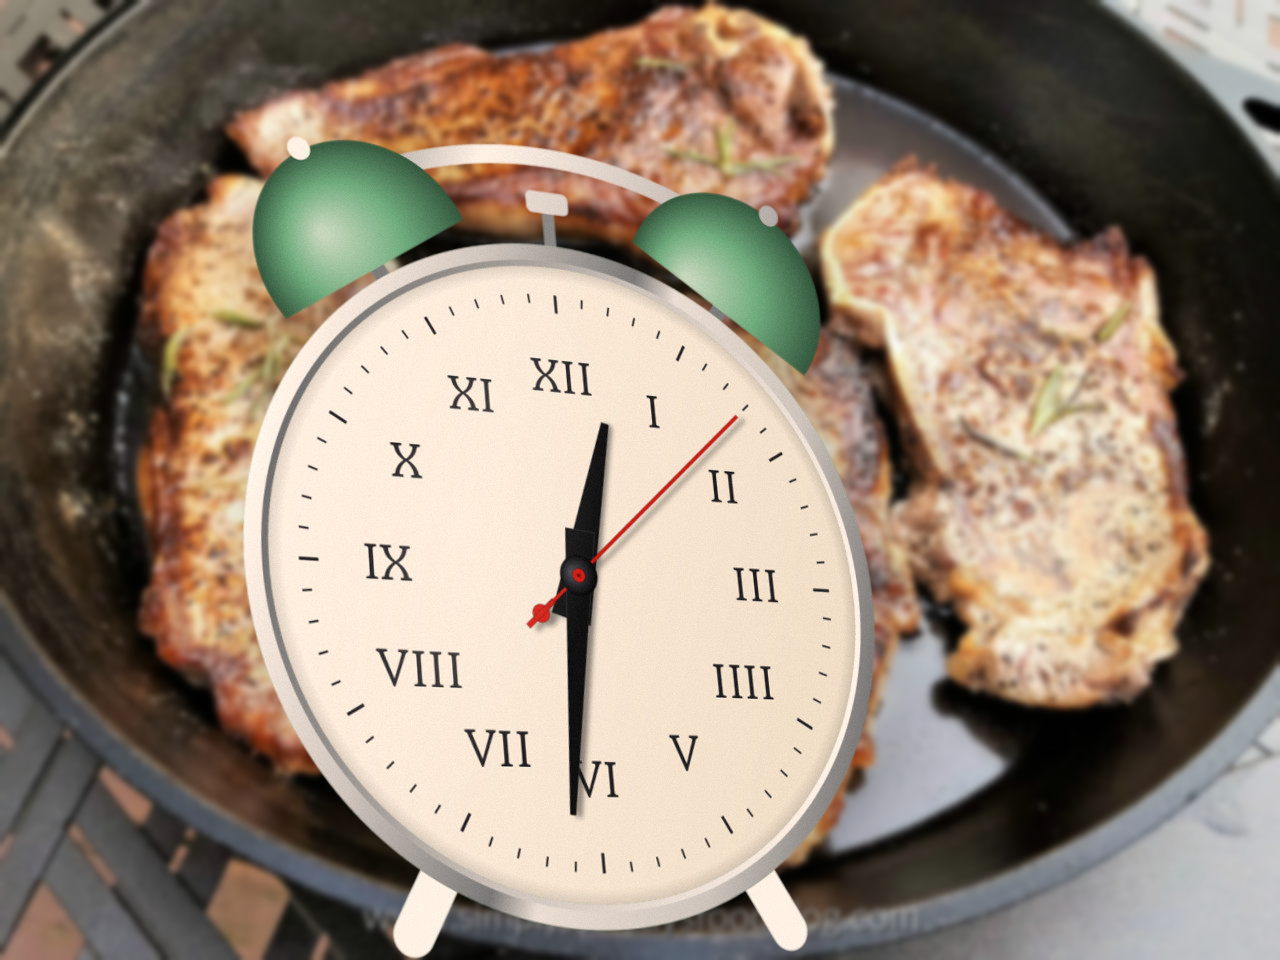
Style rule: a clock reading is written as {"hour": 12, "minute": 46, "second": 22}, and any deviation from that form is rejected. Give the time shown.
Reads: {"hour": 12, "minute": 31, "second": 8}
